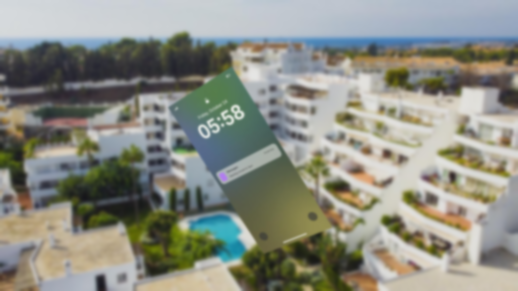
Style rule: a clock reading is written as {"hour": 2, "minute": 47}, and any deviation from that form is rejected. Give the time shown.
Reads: {"hour": 5, "minute": 58}
